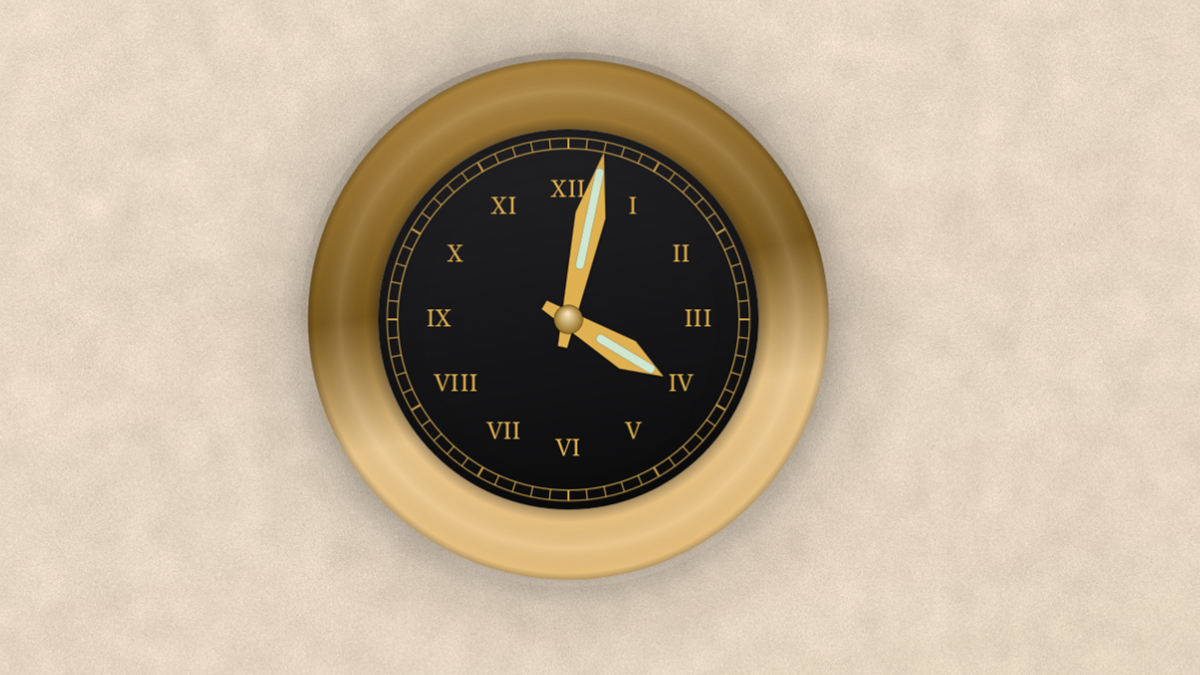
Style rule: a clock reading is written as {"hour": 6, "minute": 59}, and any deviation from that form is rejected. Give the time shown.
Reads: {"hour": 4, "minute": 2}
